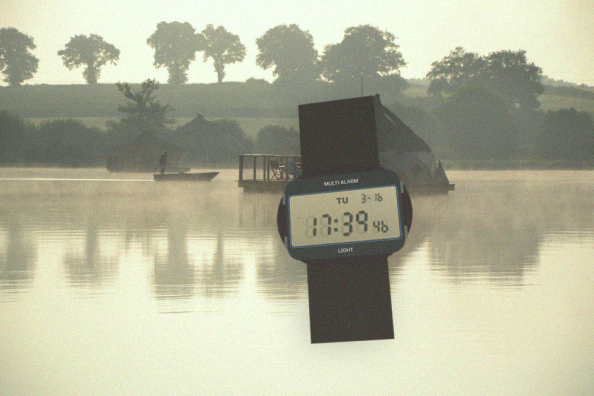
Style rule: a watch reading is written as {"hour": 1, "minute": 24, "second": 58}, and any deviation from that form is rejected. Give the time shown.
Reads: {"hour": 17, "minute": 39, "second": 46}
